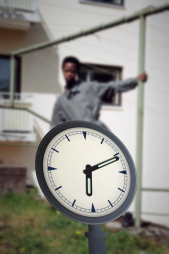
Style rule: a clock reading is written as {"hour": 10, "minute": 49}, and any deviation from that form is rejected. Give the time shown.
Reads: {"hour": 6, "minute": 11}
